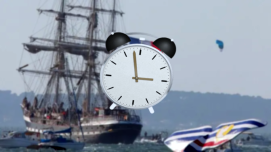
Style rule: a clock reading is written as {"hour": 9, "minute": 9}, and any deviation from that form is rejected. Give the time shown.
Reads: {"hour": 2, "minute": 58}
